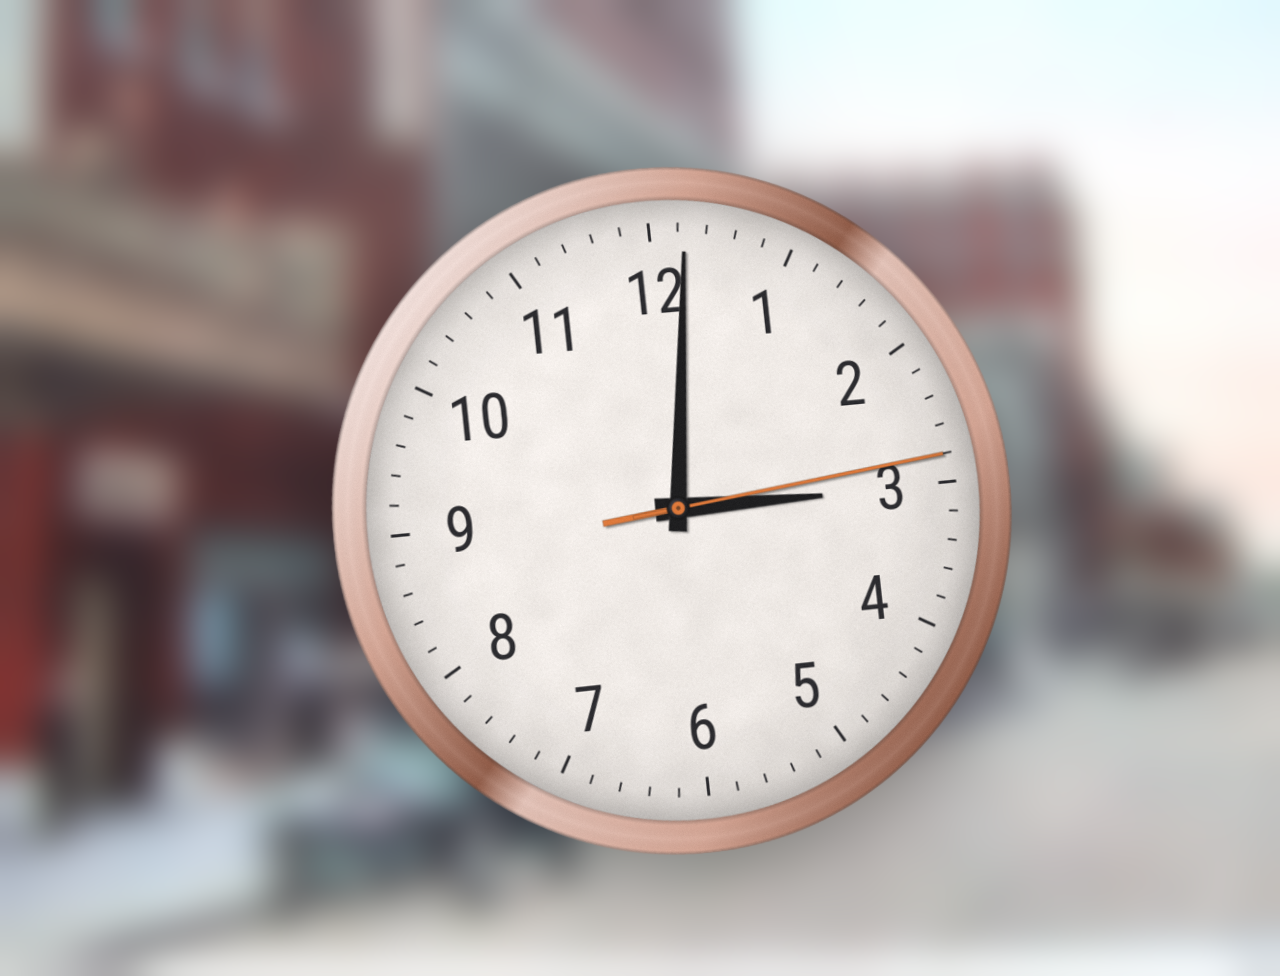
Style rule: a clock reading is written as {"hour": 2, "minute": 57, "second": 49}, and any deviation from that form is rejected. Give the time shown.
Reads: {"hour": 3, "minute": 1, "second": 14}
